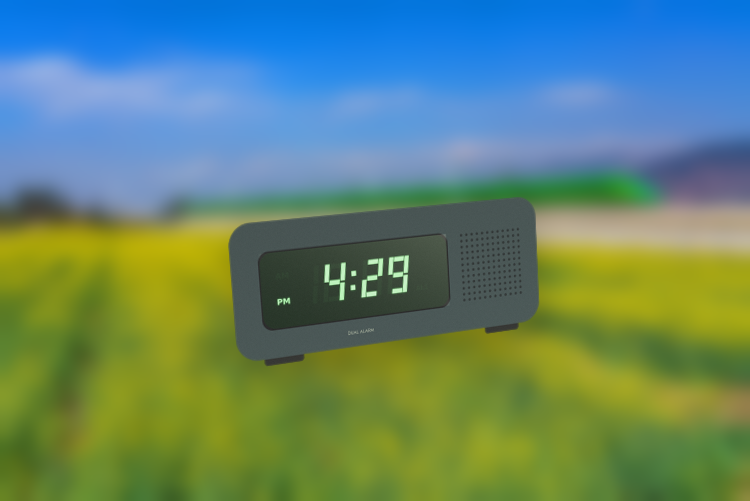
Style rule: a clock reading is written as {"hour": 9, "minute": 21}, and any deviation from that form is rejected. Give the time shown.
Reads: {"hour": 4, "minute": 29}
